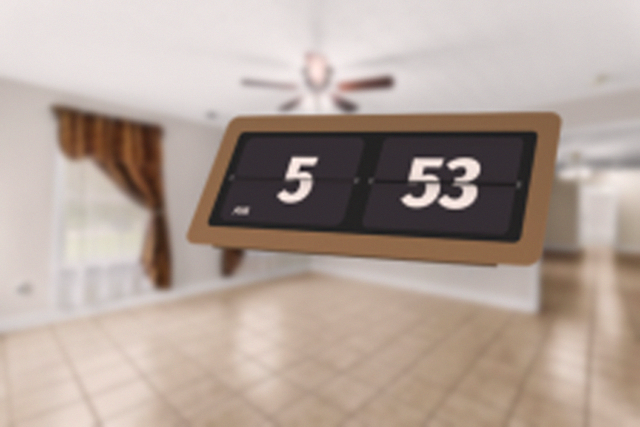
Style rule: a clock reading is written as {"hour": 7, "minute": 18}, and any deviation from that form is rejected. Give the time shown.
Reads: {"hour": 5, "minute": 53}
